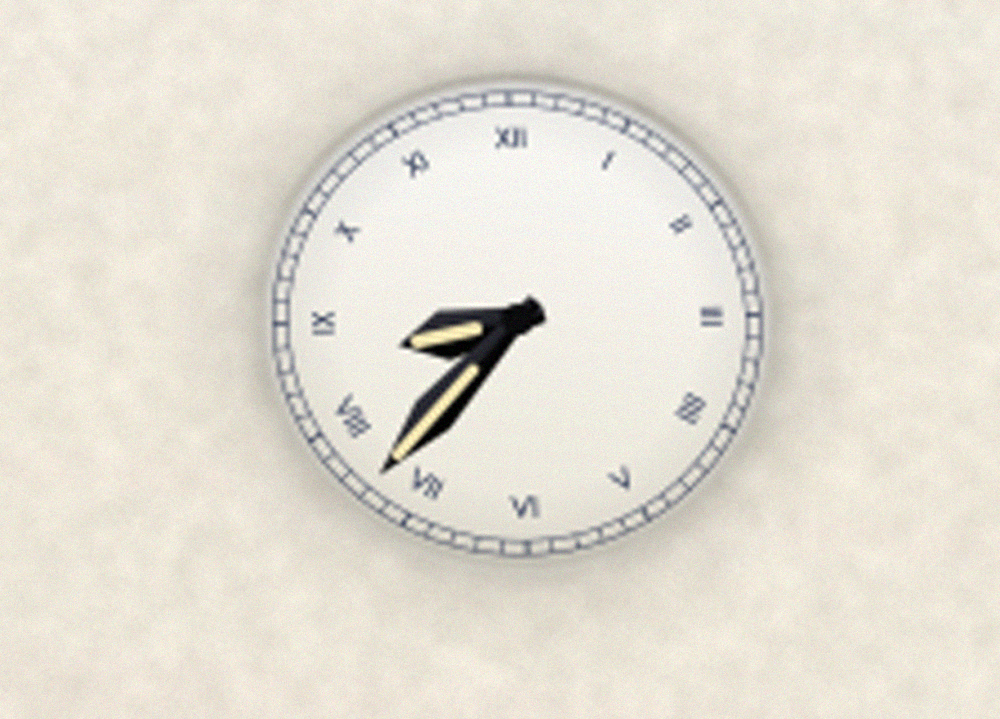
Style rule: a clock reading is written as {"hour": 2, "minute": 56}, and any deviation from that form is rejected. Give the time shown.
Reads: {"hour": 8, "minute": 37}
